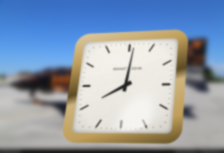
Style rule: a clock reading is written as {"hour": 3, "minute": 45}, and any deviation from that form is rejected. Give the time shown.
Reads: {"hour": 8, "minute": 1}
